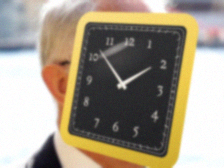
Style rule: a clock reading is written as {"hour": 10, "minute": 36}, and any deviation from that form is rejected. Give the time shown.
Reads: {"hour": 1, "minute": 52}
